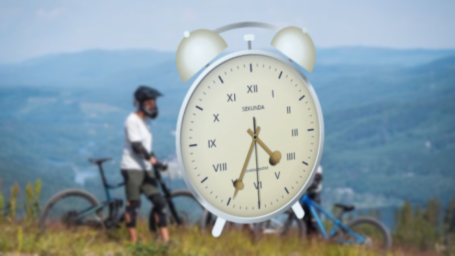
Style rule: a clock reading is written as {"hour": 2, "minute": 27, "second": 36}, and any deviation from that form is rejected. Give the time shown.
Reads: {"hour": 4, "minute": 34, "second": 30}
